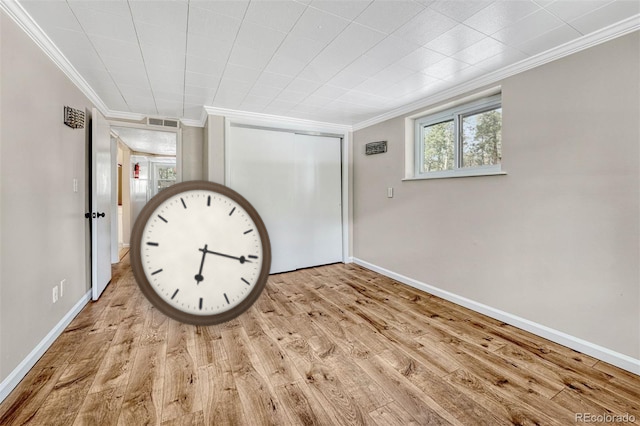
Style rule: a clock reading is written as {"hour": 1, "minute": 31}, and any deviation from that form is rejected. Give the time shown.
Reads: {"hour": 6, "minute": 16}
